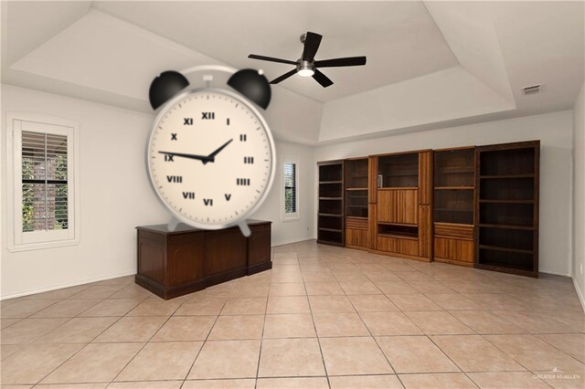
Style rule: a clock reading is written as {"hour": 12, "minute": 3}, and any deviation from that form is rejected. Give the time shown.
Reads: {"hour": 1, "minute": 46}
